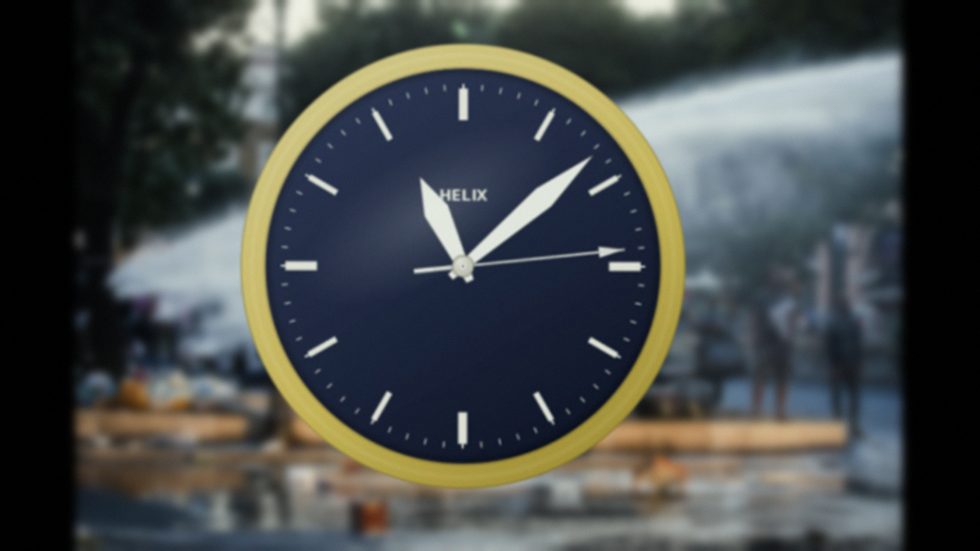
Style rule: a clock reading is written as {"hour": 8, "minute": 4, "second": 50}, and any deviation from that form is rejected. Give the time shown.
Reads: {"hour": 11, "minute": 8, "second": 14}
